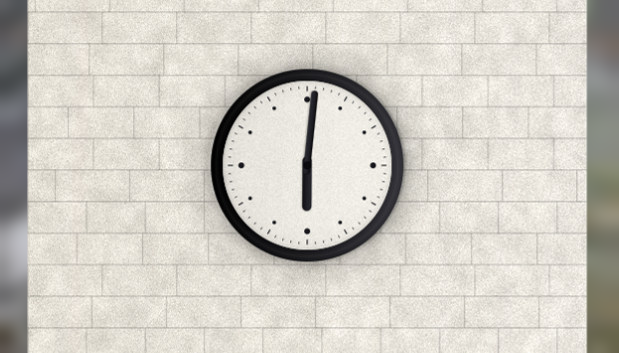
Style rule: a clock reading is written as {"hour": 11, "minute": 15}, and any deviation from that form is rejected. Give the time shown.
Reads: {"hour": 6, "minute": 1}
